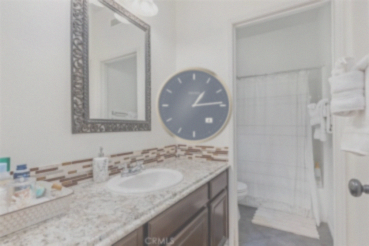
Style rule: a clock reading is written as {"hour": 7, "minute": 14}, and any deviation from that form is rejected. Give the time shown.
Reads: {"hour": 1, "minute": 14}
